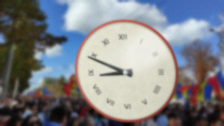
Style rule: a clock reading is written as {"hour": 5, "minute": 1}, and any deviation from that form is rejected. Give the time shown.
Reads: {"hour": 8, "minute": 49}
